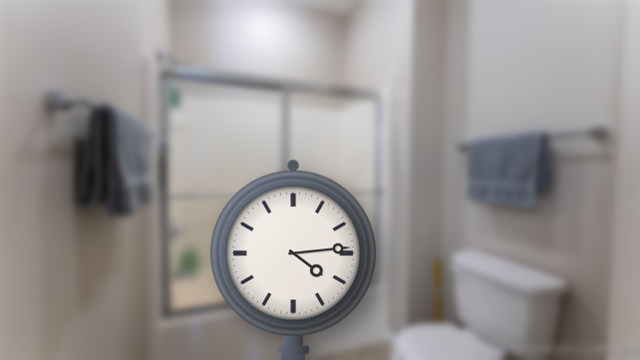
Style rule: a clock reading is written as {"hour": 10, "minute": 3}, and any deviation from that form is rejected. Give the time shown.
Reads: {"hour": 4, "minute": 14}
